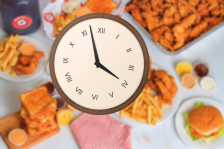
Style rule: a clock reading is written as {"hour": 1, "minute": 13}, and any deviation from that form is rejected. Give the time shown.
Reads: {"hour": 3, "minute": 57}
